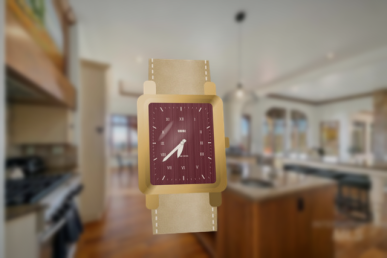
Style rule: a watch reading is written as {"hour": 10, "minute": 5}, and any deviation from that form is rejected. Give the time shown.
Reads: {"hour": 6, "minute": 38}
